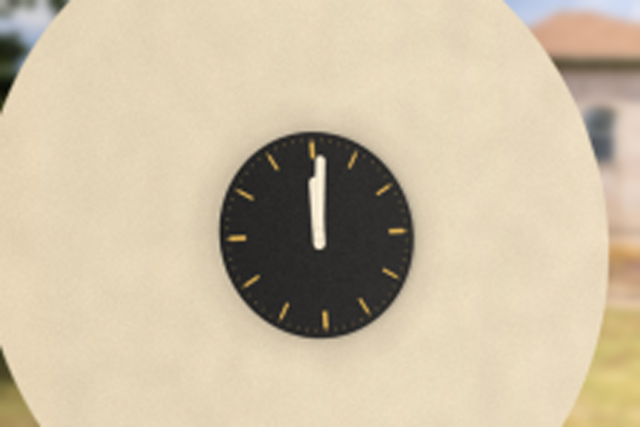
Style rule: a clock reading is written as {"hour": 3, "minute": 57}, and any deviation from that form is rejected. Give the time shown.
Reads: {"hour": 12, "minute": 1}
